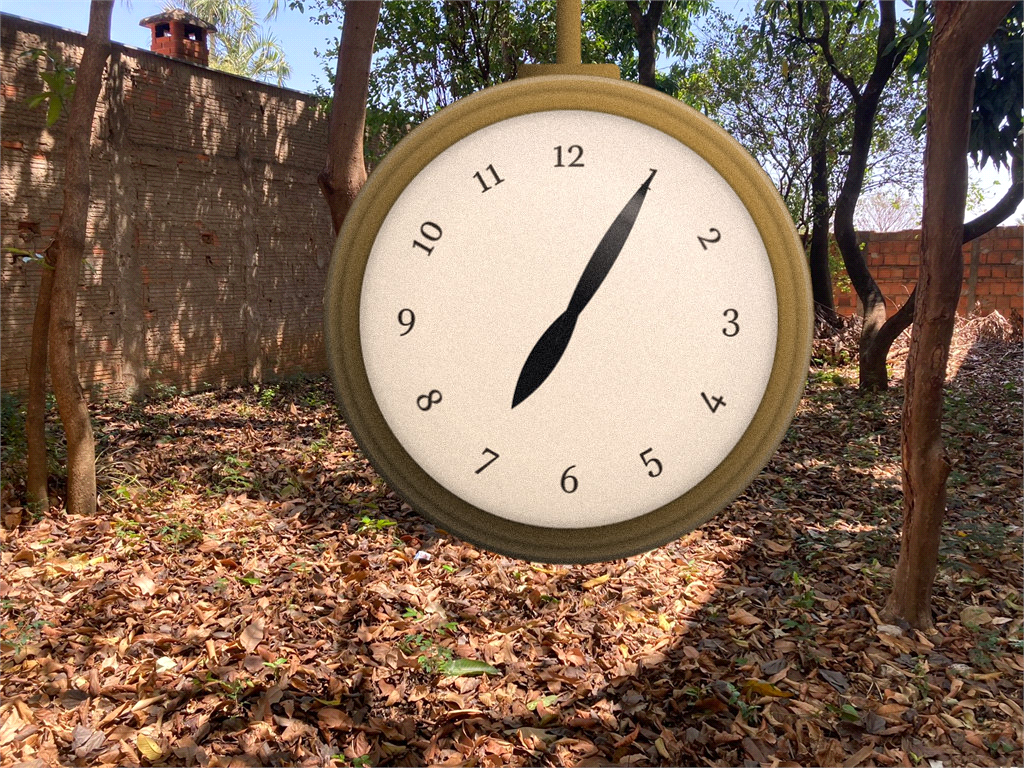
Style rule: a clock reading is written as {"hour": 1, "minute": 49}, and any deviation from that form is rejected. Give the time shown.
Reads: {"hour": 7, "minute": 5}
